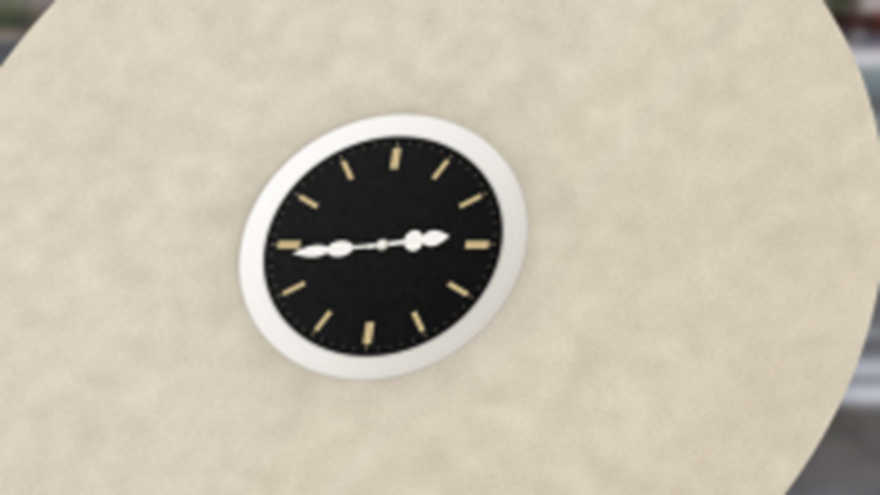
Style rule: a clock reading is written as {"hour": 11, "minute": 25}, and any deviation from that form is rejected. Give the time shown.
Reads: {"hour": 2, "minute": 44}
